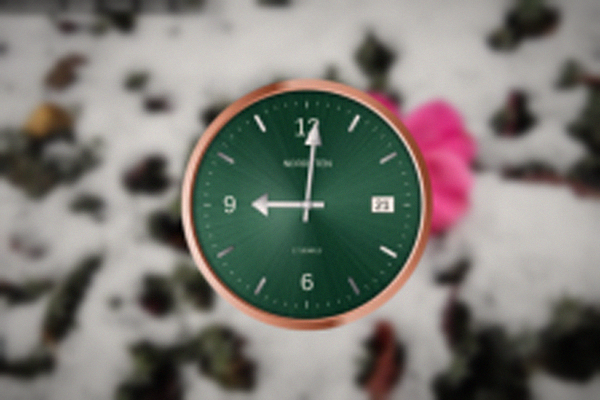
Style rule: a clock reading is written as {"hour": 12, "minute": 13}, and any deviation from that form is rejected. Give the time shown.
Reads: {"hour": 9, "minute": 1}
